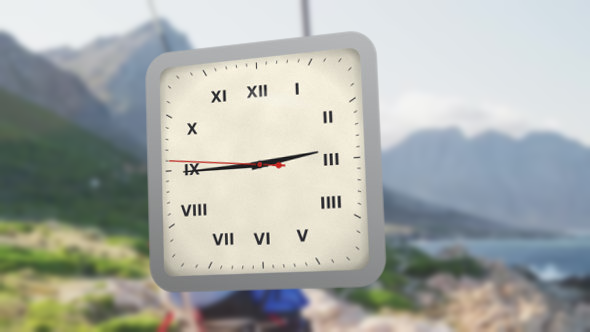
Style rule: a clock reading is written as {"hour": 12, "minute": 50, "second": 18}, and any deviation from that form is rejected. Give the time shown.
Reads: {"hour": 2, "minute": 44, "second": 46}
